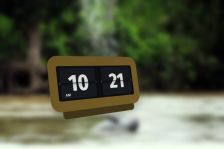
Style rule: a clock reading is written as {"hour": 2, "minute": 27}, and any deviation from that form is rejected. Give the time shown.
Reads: {"hour": 10, "minute": 21}
